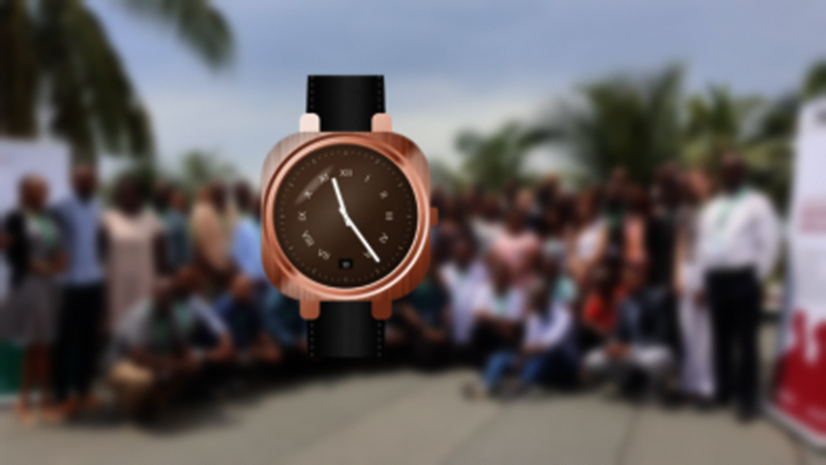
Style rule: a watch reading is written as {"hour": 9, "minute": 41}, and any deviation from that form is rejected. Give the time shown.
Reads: {"hour": 11, "minute": 24}
